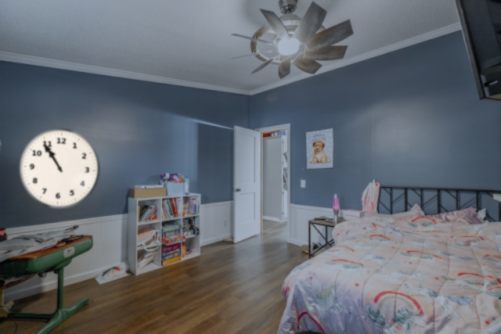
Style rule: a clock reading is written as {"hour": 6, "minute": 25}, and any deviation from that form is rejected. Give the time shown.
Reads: {"hour": 10, "minute": 54}
